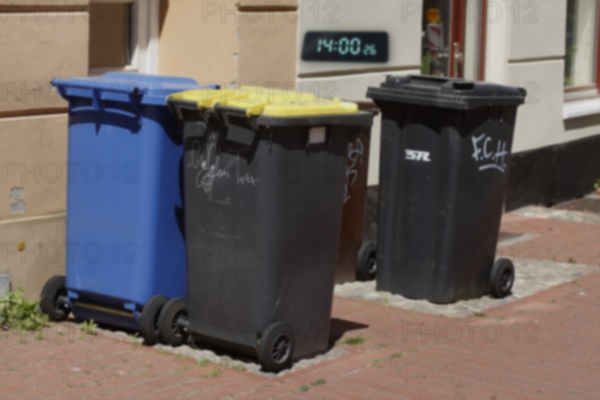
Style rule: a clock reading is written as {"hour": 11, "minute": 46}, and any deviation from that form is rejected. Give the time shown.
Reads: {"hour": 14, "minute": 0}
